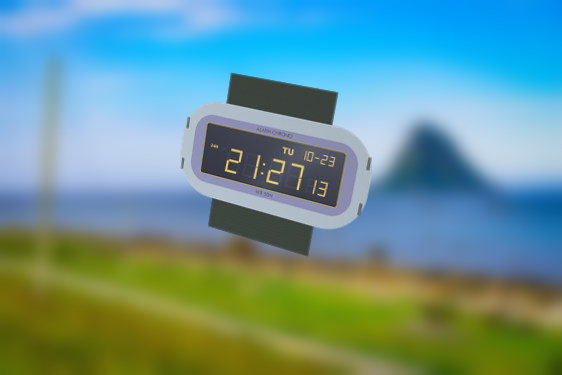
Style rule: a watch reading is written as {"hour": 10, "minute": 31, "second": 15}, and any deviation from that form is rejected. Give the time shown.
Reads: {"hour": 21, "minute": 27, "second": 13}
